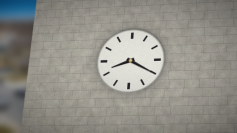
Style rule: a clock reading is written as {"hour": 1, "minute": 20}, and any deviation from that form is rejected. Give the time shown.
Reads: {"hour": 8, "minute": 20}
